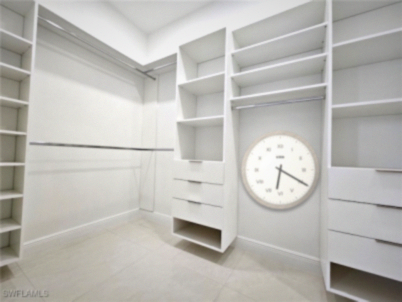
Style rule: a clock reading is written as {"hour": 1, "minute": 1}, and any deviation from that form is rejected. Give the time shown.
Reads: {"hour": 6, "minute": 20}
